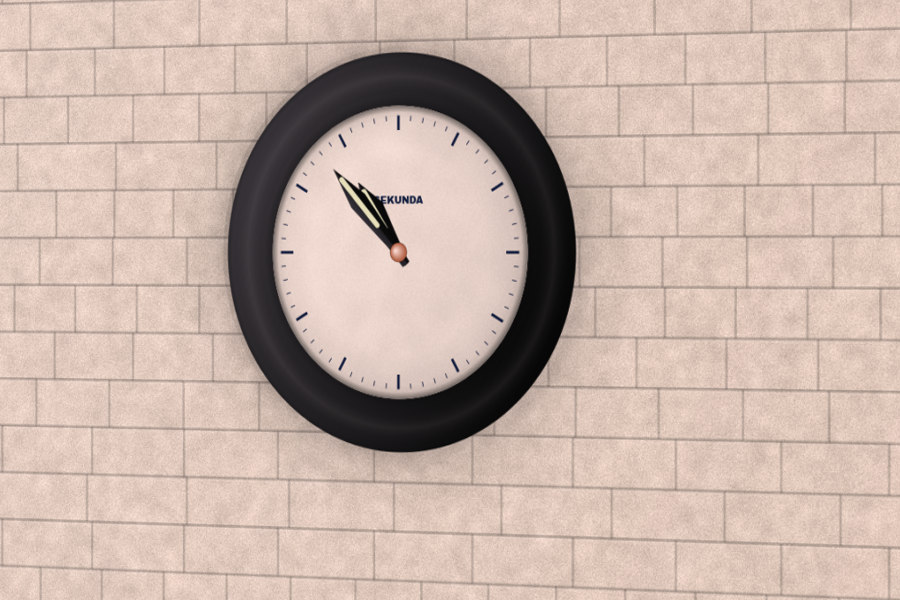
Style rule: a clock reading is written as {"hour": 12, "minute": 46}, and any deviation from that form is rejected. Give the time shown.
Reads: {"hour": 10, "minute": 53}
